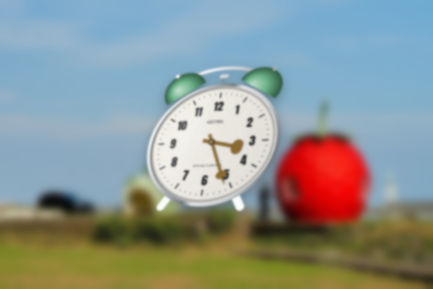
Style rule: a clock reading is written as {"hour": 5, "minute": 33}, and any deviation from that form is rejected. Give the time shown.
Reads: {"hour": 3, "minute": 26}
